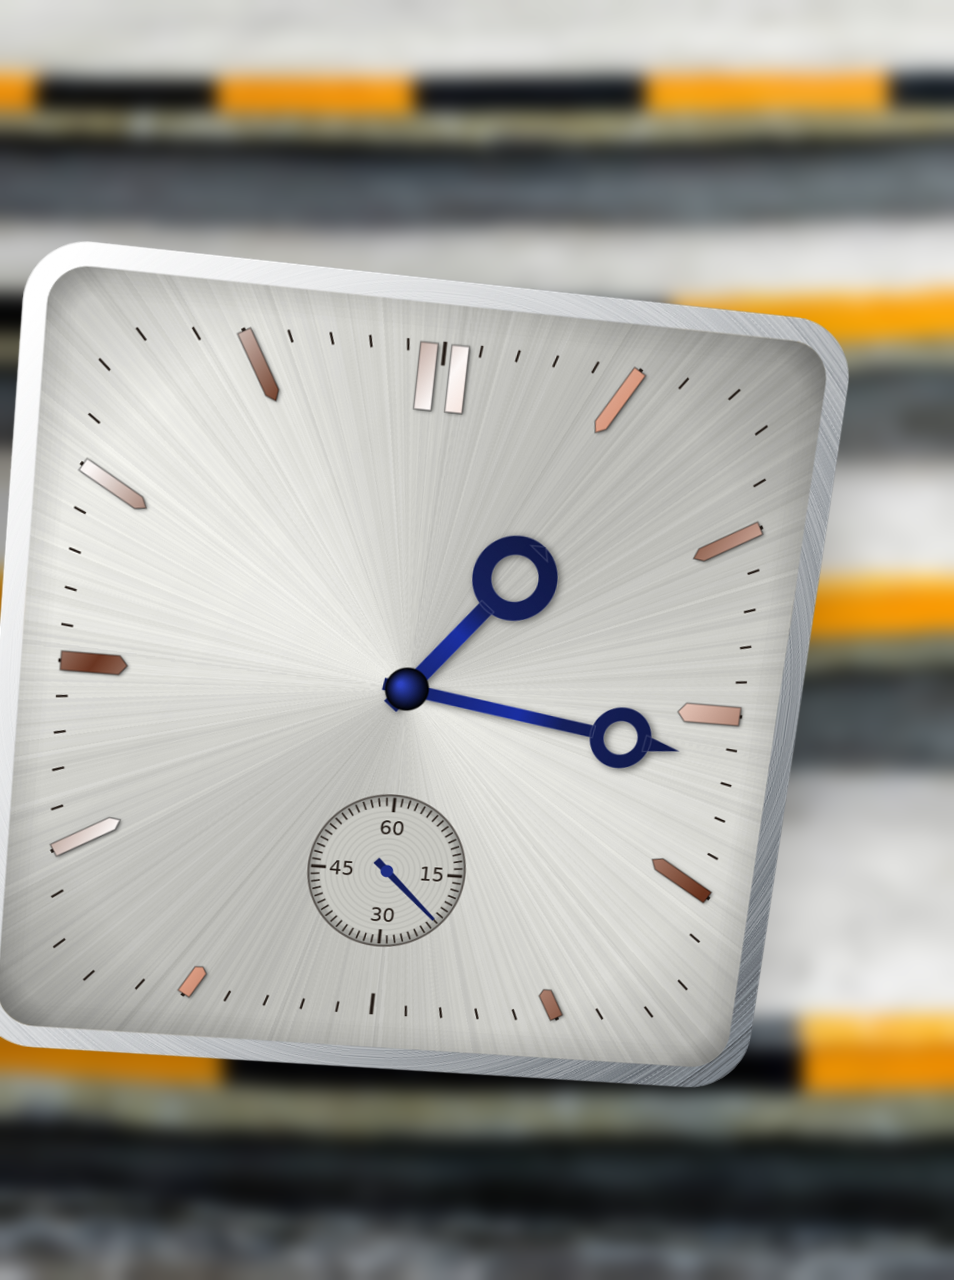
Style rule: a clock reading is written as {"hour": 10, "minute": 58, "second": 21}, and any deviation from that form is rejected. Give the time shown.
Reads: {"hour": 1, "minute": 16, "second": 22}
